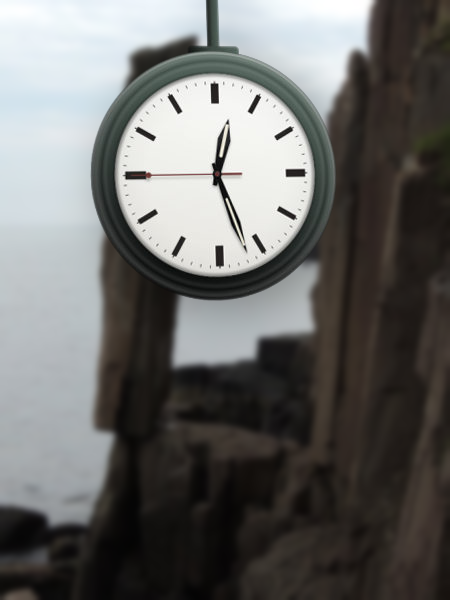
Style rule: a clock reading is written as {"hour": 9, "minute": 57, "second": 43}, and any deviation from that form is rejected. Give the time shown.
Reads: {"hour": 12, "minute": 26, "second": 45}
